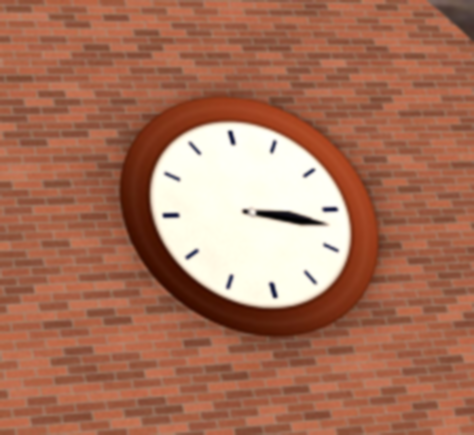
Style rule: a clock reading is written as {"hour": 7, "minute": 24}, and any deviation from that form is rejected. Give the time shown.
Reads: {"hour": 3, "minute": 17}
